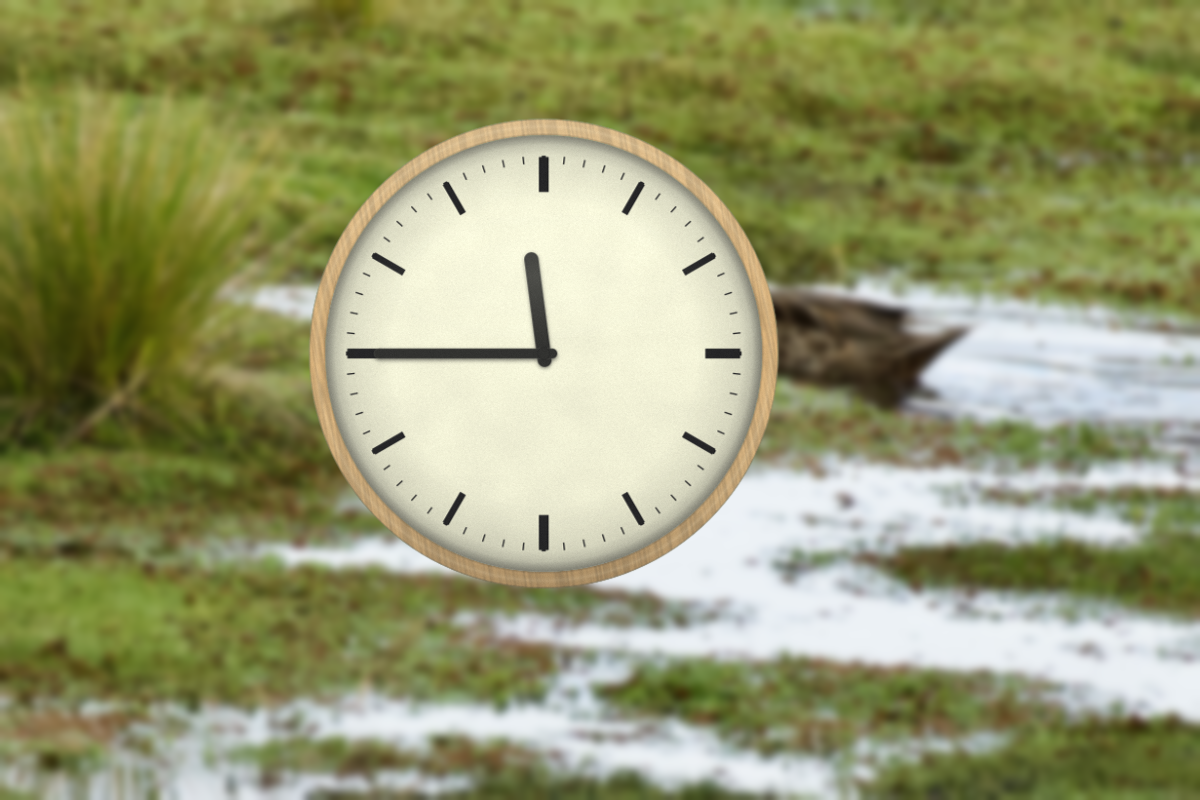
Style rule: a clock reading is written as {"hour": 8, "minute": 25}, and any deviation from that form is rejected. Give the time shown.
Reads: {"hour": 11, "minute": 45}
